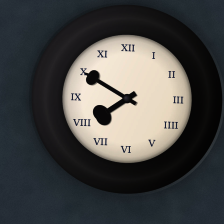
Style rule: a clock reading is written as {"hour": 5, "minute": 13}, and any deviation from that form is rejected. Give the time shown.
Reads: {"hour": 7, "minute": 50}
